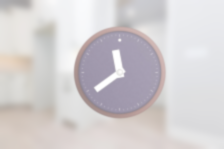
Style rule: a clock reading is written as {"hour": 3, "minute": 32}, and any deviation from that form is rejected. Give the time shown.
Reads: {"hour": 11, "minute": 39}
